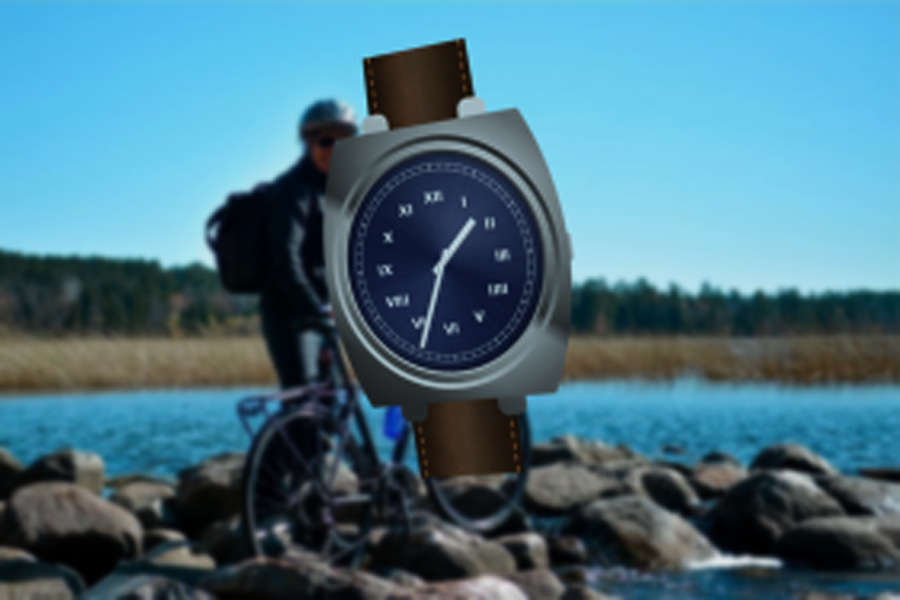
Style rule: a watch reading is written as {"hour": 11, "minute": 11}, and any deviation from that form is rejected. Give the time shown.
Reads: {"hour": 1, "minute": 34}
